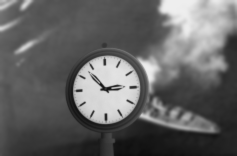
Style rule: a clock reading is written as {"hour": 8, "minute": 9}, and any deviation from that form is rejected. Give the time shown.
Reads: {"hour": 2, "minute": 53}
